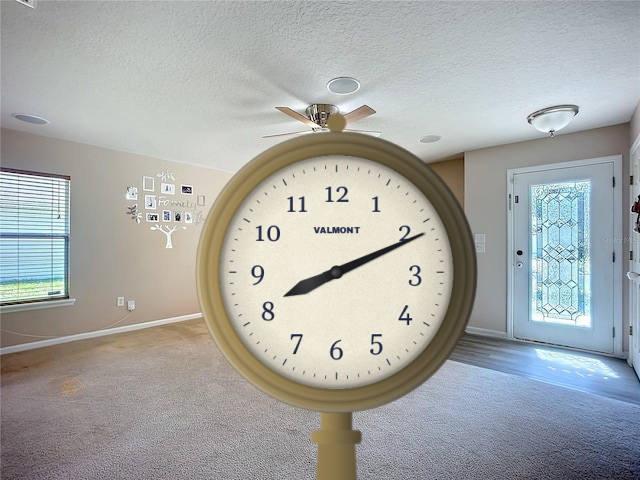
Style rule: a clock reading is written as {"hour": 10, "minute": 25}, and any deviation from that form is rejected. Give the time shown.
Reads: {"hour": 8, "minute": 11}
